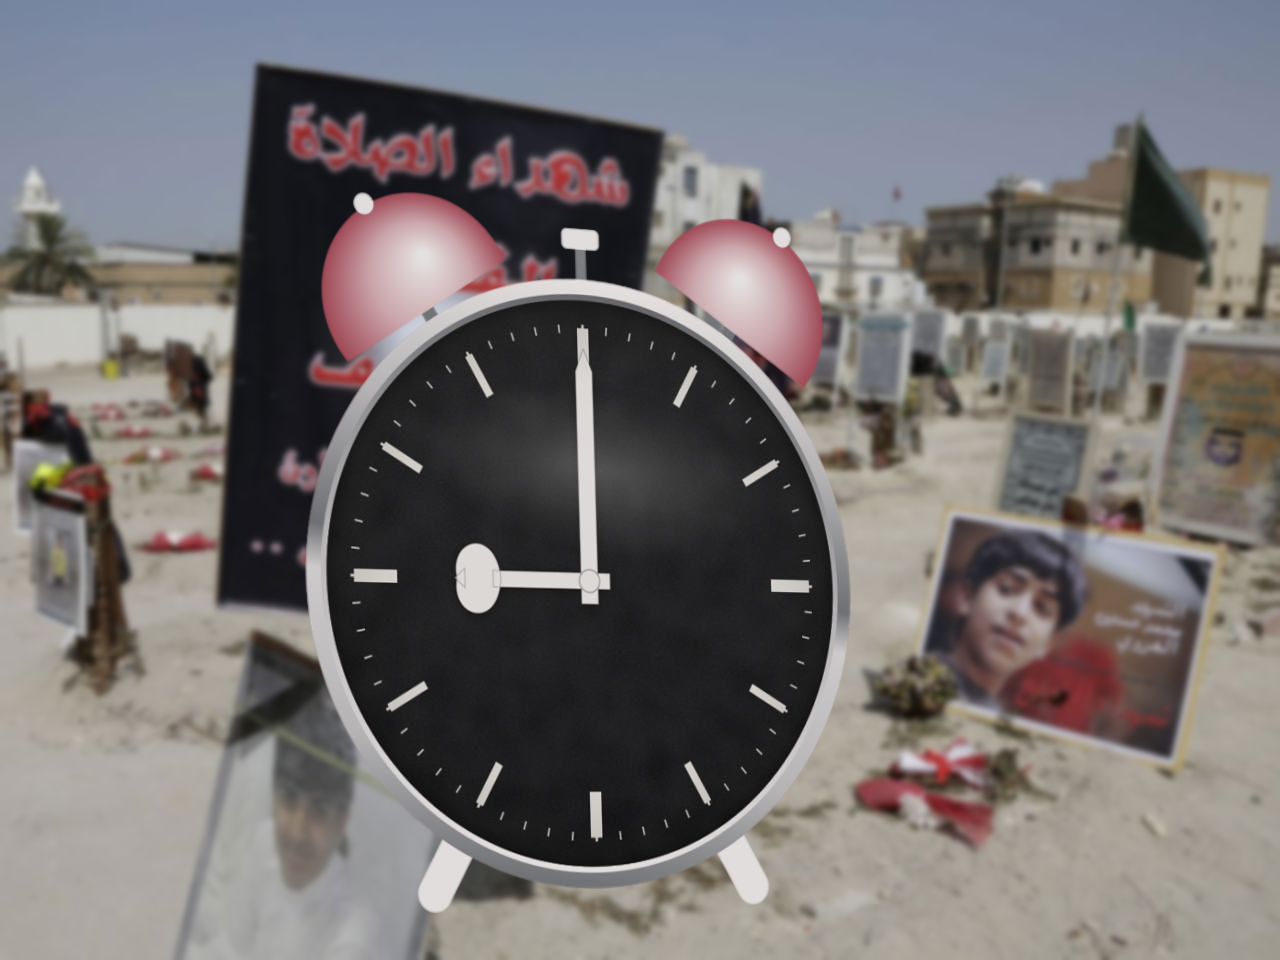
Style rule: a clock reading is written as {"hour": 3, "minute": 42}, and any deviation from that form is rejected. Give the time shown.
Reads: {"hour": 9, "minute": 0}
